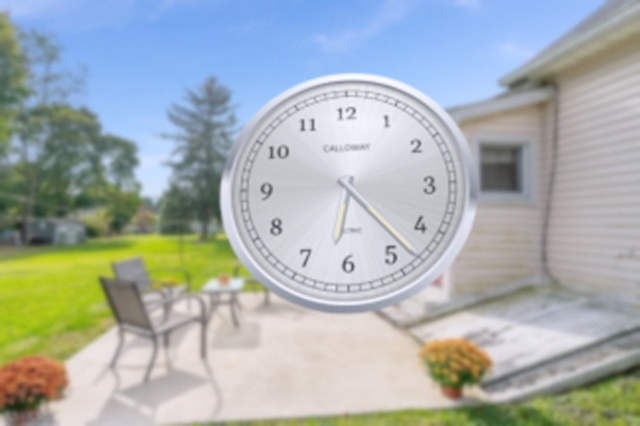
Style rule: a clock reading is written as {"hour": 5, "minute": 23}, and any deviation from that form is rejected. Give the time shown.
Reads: {"hour": 6, "minute": 23}
